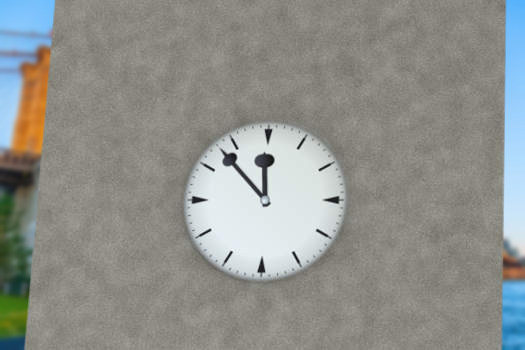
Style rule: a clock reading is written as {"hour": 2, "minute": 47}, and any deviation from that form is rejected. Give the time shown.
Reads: {"hour": 11, "minute": 53}
